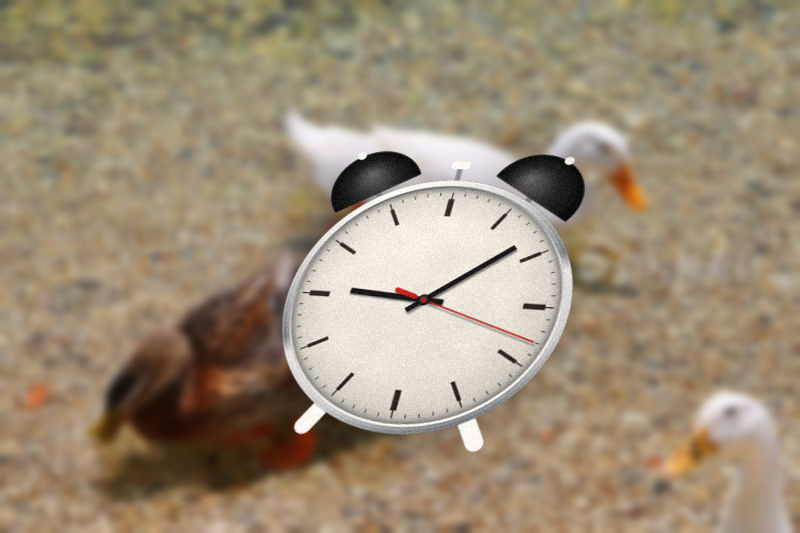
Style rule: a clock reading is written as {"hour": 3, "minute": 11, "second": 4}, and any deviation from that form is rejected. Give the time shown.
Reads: {"hour": 9, "minute": 8, "second": 18}
